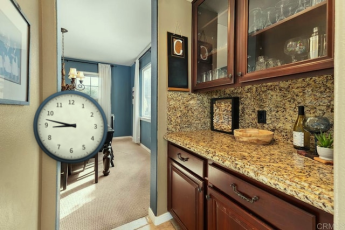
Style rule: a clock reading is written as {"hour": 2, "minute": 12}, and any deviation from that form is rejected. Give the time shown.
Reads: {"hour": 8, "minute": 47}
